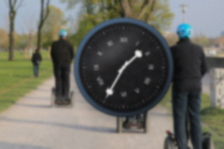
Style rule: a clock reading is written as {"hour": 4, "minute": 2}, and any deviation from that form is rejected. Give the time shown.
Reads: {"hour": 1, "minute": 35}
